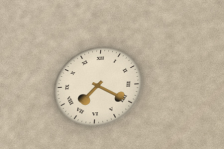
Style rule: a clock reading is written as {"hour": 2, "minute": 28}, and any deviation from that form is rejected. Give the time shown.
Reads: {"hour": 7, "minute": 20}
